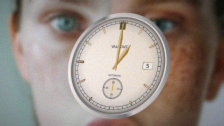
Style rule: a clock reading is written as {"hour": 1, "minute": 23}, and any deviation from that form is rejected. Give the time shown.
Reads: {"hour": 1, "minute": 0}
